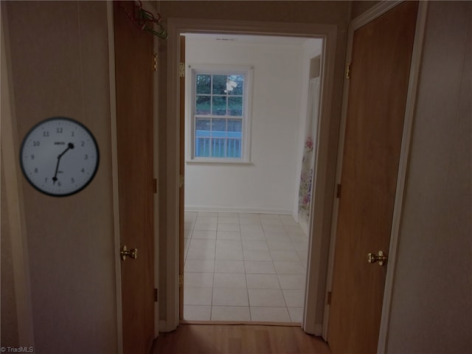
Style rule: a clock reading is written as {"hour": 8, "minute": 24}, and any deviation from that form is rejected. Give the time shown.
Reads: {"hour": 1, "minute": 32}
